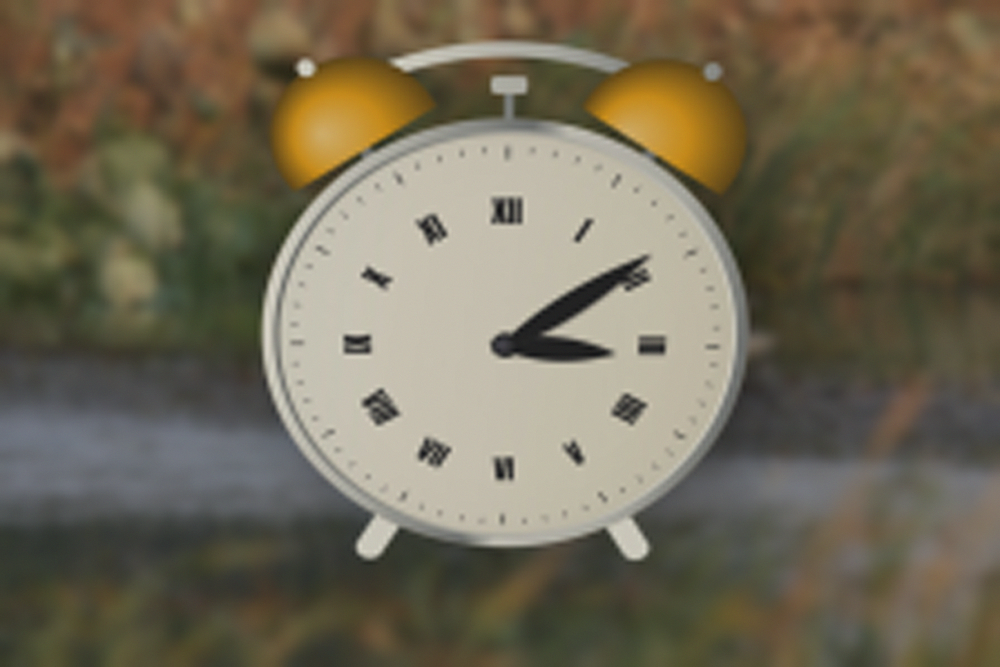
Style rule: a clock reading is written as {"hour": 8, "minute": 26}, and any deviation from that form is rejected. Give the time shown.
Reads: {"hour": 3, "minute": 9}
